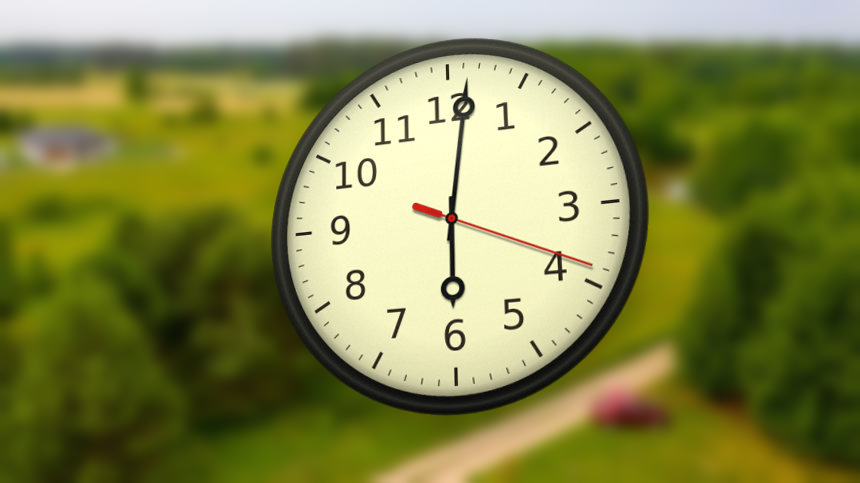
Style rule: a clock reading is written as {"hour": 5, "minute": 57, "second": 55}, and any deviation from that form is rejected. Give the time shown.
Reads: {"hour": 6, "minute": 1, "second": 19}
